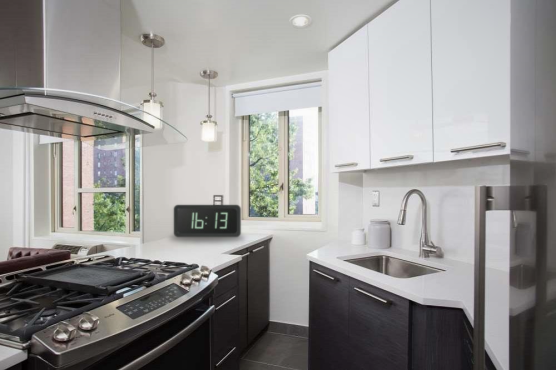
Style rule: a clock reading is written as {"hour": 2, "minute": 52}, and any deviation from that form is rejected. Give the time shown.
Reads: {"hour": 16, "minute": 13}
